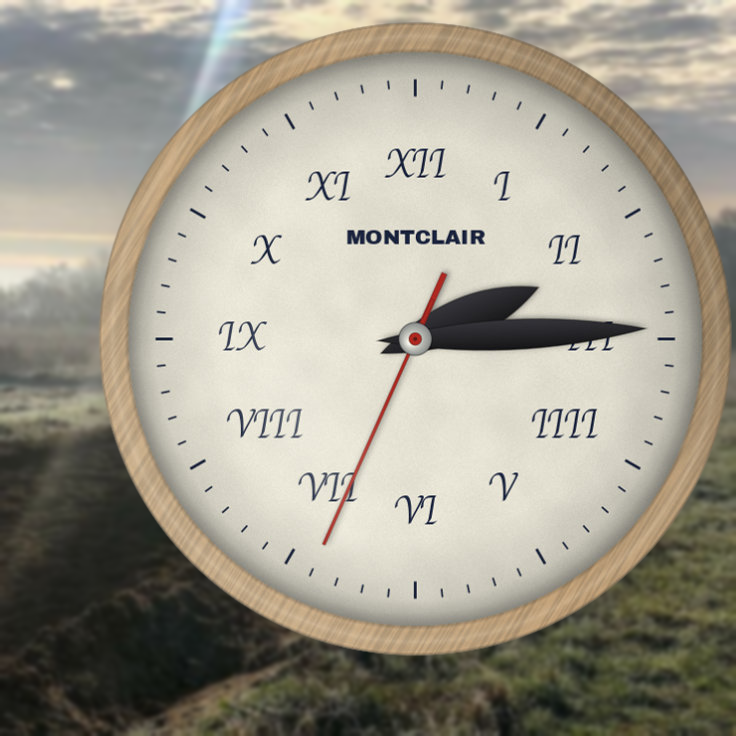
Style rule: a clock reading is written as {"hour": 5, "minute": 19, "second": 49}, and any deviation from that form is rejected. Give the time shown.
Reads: {"hour": 2, "minute": 14, "second": 34}
